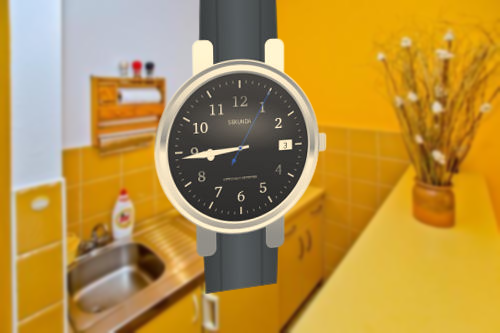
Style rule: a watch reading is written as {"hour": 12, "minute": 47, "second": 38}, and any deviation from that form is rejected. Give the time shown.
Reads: {"hour": 8, "minute": 44, "second": 5}
